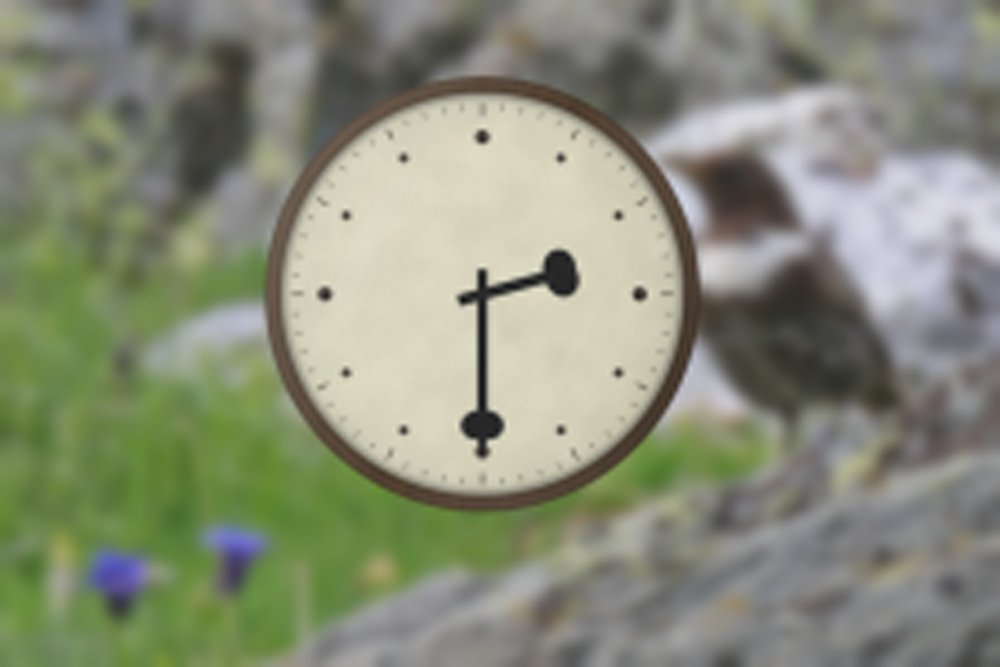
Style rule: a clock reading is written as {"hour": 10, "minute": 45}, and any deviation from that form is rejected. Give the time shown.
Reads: {"hour": 2, "minute": 30}
